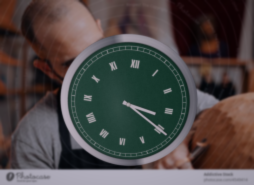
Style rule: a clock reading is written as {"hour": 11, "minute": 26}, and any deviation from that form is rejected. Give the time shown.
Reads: {"hour": 3, "minute": 20}
